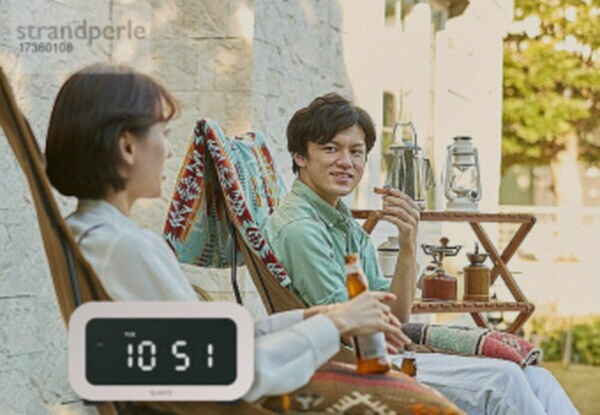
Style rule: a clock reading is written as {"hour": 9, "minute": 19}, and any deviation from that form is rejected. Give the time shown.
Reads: {"hour": 10, "minute": 51}
